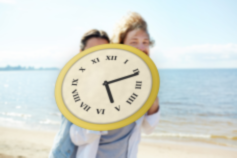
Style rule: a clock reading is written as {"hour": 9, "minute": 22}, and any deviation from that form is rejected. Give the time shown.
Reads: {"hour": 5, "minute": 11}
